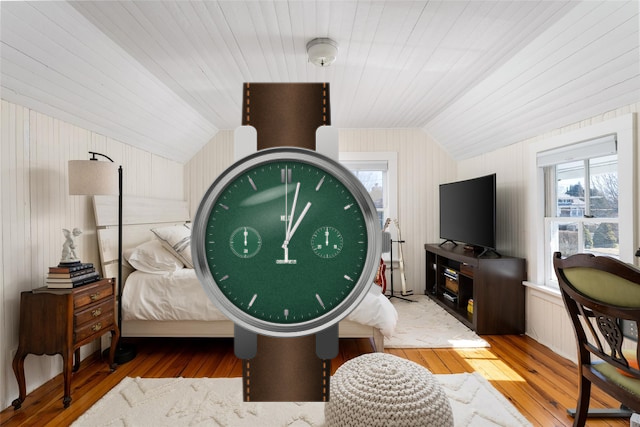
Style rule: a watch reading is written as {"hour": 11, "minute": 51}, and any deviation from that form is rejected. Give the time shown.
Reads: {"hour": 1, "minute": 2}
